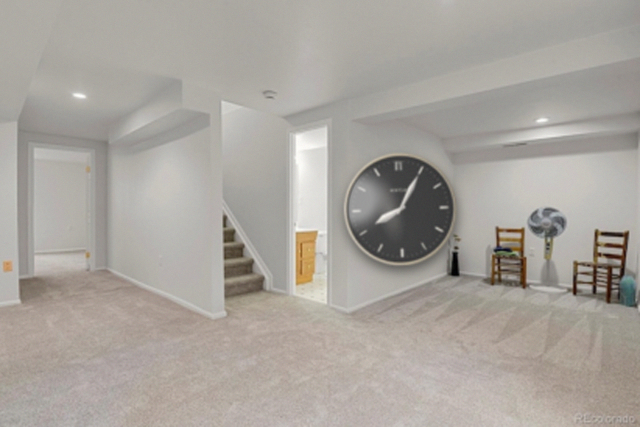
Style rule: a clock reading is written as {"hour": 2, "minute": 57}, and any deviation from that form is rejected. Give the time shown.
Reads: {"hour": 8, "minute": 5}
